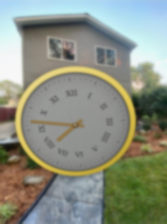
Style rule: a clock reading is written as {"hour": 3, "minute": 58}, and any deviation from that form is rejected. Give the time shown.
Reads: {"hour": 7, "minute": 47}
